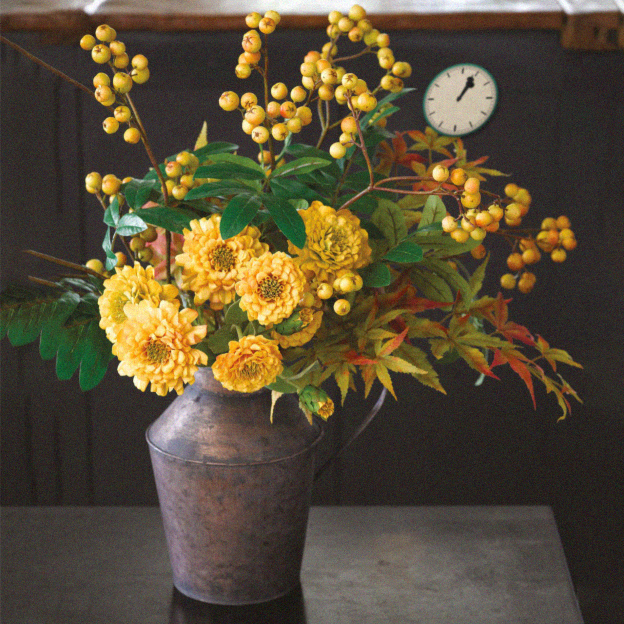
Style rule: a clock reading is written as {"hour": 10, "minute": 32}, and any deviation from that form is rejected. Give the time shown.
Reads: {"hour": 1, "minute": 4}
